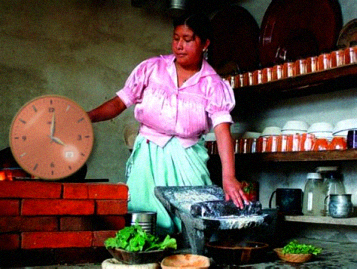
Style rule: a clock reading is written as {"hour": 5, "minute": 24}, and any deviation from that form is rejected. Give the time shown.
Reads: {"hour": 4, "minute": 1}
